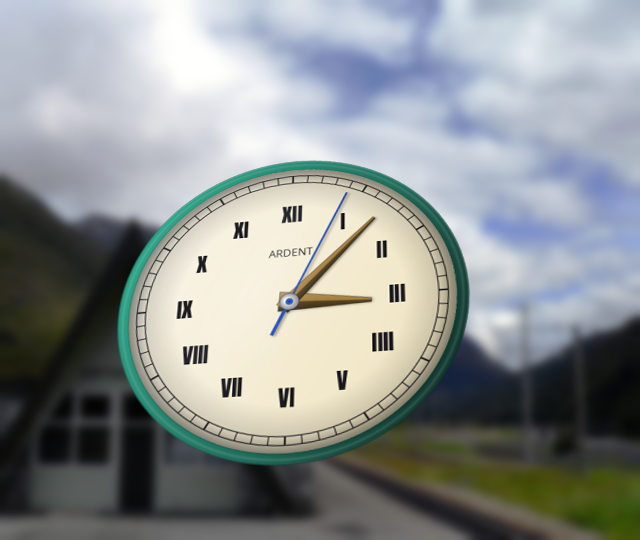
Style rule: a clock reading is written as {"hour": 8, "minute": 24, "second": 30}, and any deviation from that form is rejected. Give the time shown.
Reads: {"hour": 3, "minute": 7, "second": 4}
